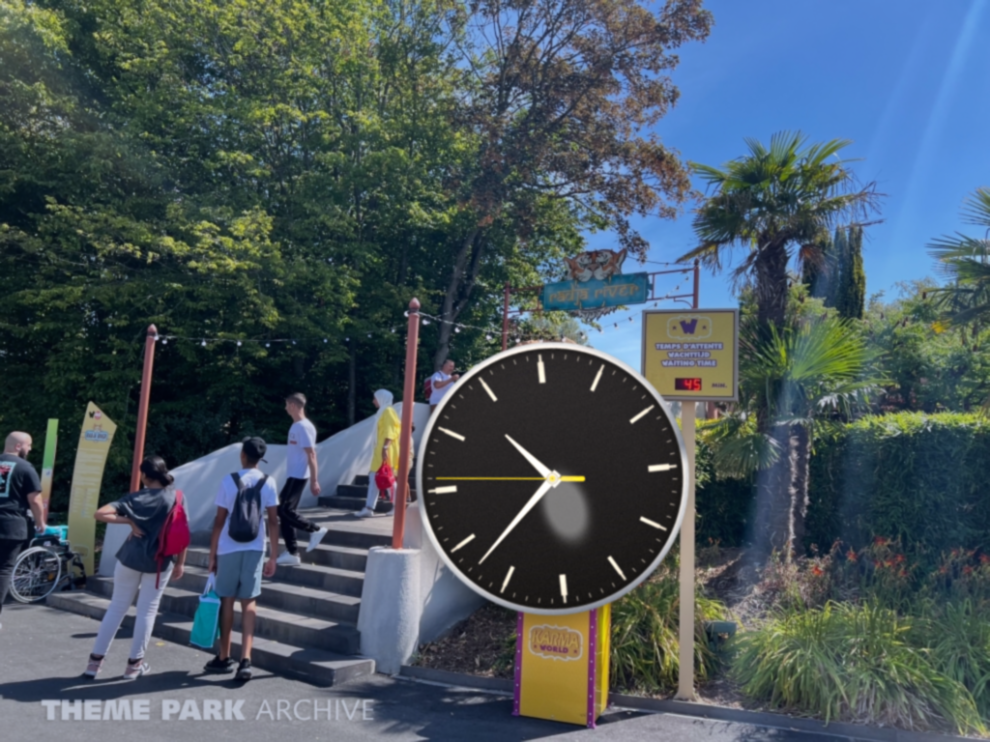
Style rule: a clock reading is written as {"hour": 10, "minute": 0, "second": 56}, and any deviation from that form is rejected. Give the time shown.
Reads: {"hour": 10, "minute": 37, "second": 46}
